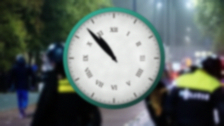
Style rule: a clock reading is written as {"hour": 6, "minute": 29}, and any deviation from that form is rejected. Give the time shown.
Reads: {"hour": 10, "minute": 53}
